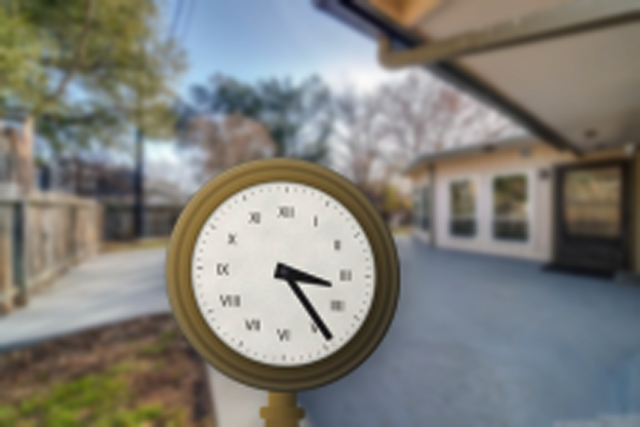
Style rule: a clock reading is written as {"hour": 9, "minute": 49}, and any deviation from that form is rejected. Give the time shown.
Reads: {"hour": 3, "minute": 24}
